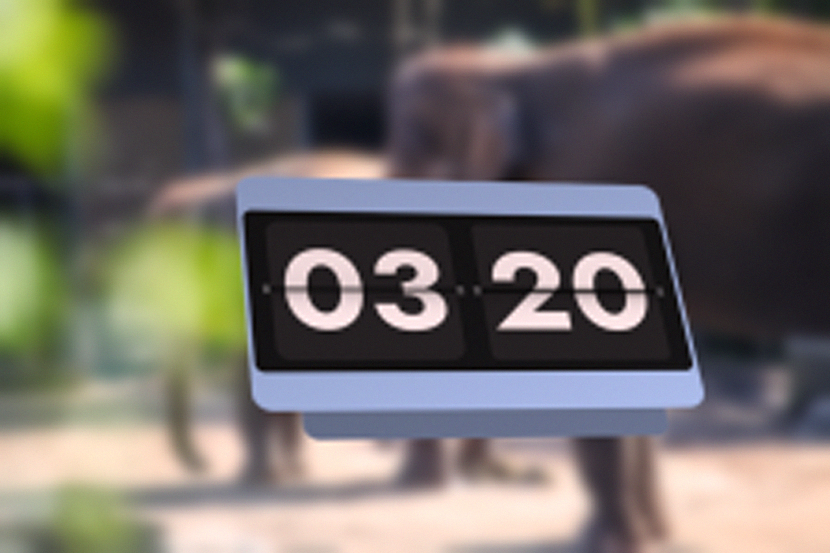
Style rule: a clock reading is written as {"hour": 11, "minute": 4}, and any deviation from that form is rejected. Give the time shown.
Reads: {"hour": 3, "minute": 20}
